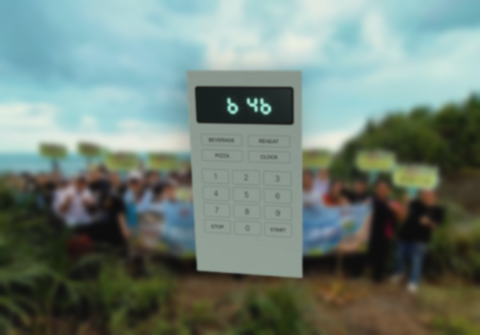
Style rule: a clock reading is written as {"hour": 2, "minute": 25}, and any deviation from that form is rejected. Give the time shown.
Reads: {"hour": 6, "minute": 46}
